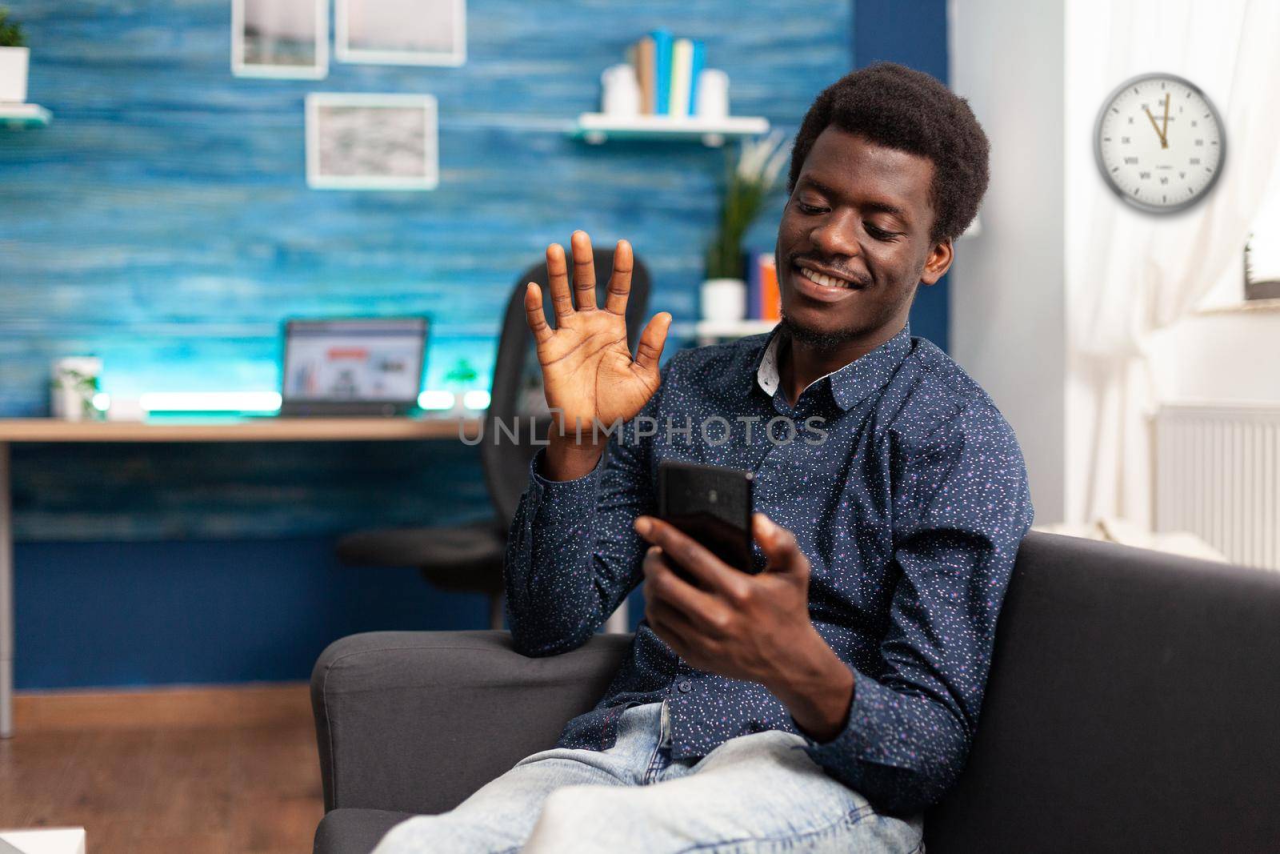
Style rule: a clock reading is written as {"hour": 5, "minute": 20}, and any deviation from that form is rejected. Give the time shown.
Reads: {"hour": 11, "minute": 1}
